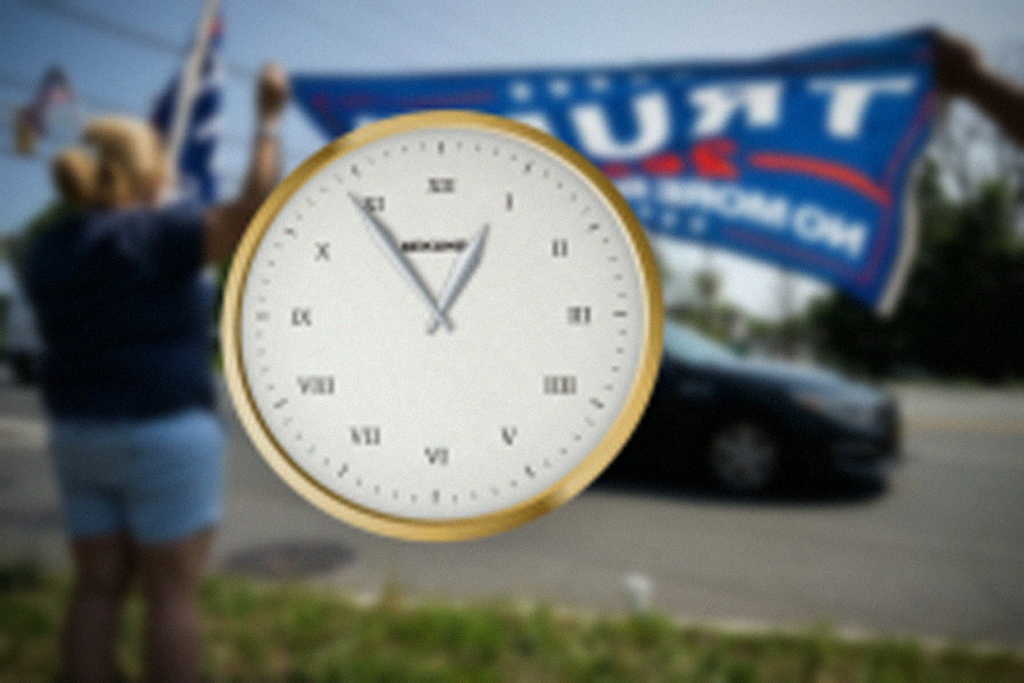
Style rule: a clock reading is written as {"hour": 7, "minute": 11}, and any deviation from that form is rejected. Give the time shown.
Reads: {"hour": 12, "minute": 54}
